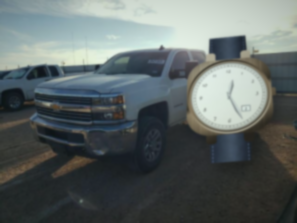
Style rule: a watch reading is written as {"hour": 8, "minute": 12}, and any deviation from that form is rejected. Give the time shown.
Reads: {"hour": 12, "minute": 26}
